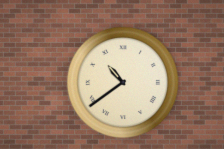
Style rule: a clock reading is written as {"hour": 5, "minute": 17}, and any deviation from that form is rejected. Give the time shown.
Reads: {"hour": 10, "minute": 39}
